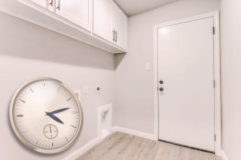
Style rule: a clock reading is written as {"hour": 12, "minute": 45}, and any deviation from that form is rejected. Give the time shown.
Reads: {"hour": 4, "minute": 13}
